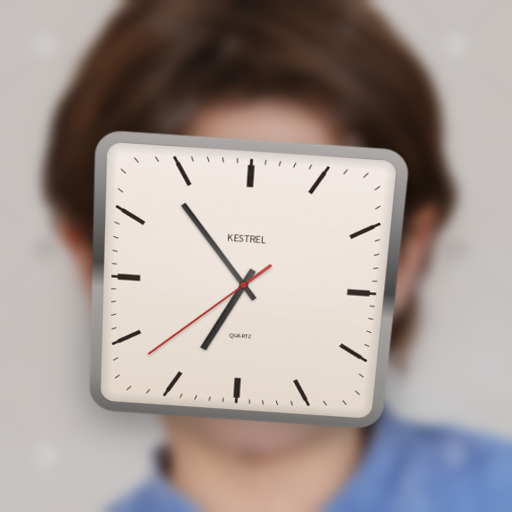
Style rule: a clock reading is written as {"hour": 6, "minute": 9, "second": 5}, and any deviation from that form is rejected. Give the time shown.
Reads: {"hour": 6, "minute": 53, "second": 38}
